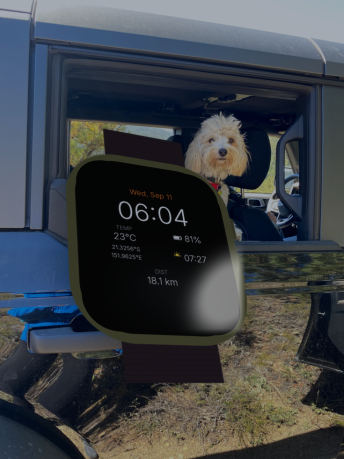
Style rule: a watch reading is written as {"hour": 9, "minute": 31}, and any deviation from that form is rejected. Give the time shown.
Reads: {"hour": 6, "minute": 4}
